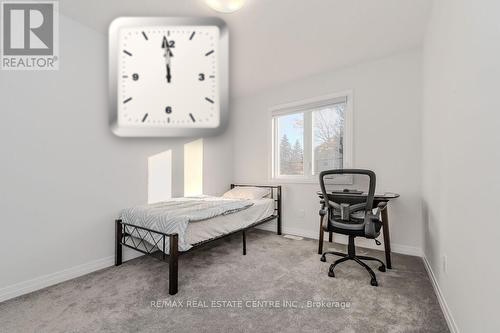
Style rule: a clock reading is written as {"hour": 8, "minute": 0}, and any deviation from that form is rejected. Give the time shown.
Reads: {"hour": 11, "minute": 59}
